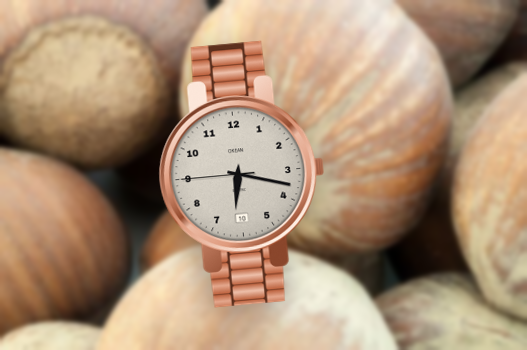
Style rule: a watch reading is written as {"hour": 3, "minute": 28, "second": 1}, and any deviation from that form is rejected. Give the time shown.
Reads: {"hour": 6, "minute": 17, "second": 45}
